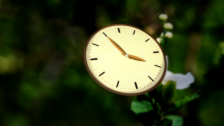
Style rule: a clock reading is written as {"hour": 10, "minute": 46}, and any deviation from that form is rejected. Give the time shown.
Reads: {"hour": 3, "minute": 55}
